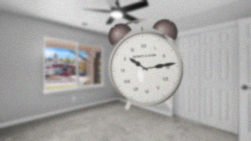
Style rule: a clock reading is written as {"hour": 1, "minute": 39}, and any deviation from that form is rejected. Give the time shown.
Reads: {"hour": 10, "minute": 14}
